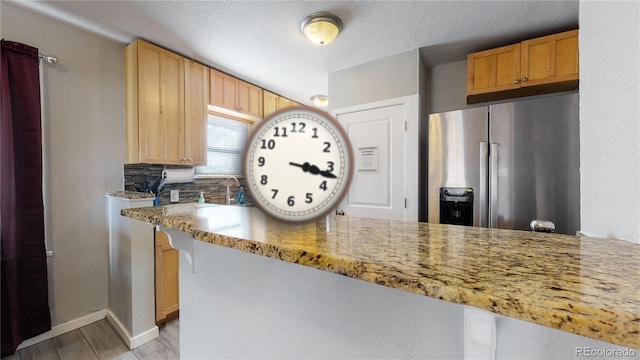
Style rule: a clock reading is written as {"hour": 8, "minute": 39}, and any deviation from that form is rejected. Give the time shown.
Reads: {"hour": 3, "minute": 17}
